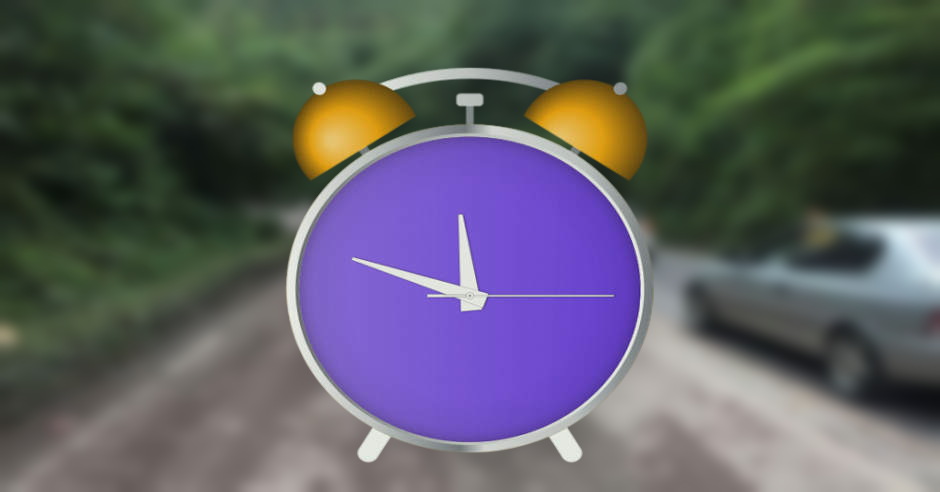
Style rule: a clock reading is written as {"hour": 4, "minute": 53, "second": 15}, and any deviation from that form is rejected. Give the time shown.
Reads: {"hour": 11, "minute": 48, "second": 15}
